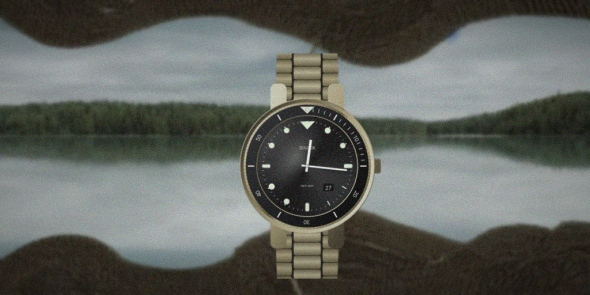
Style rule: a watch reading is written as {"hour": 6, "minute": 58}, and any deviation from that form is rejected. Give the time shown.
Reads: {"hour": 12, "minute": 16}
